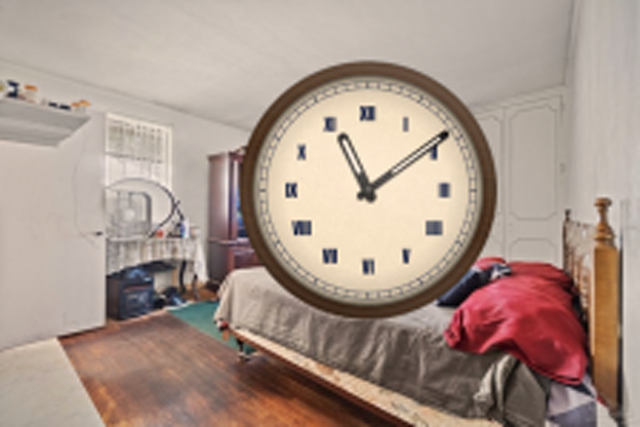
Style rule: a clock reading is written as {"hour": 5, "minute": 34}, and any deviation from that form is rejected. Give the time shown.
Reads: {"hour": 11, "minute": 9}
